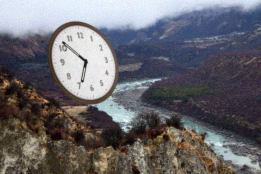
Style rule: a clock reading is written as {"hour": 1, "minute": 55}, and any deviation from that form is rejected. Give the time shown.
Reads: {"hour": 6, "minute": 52}
